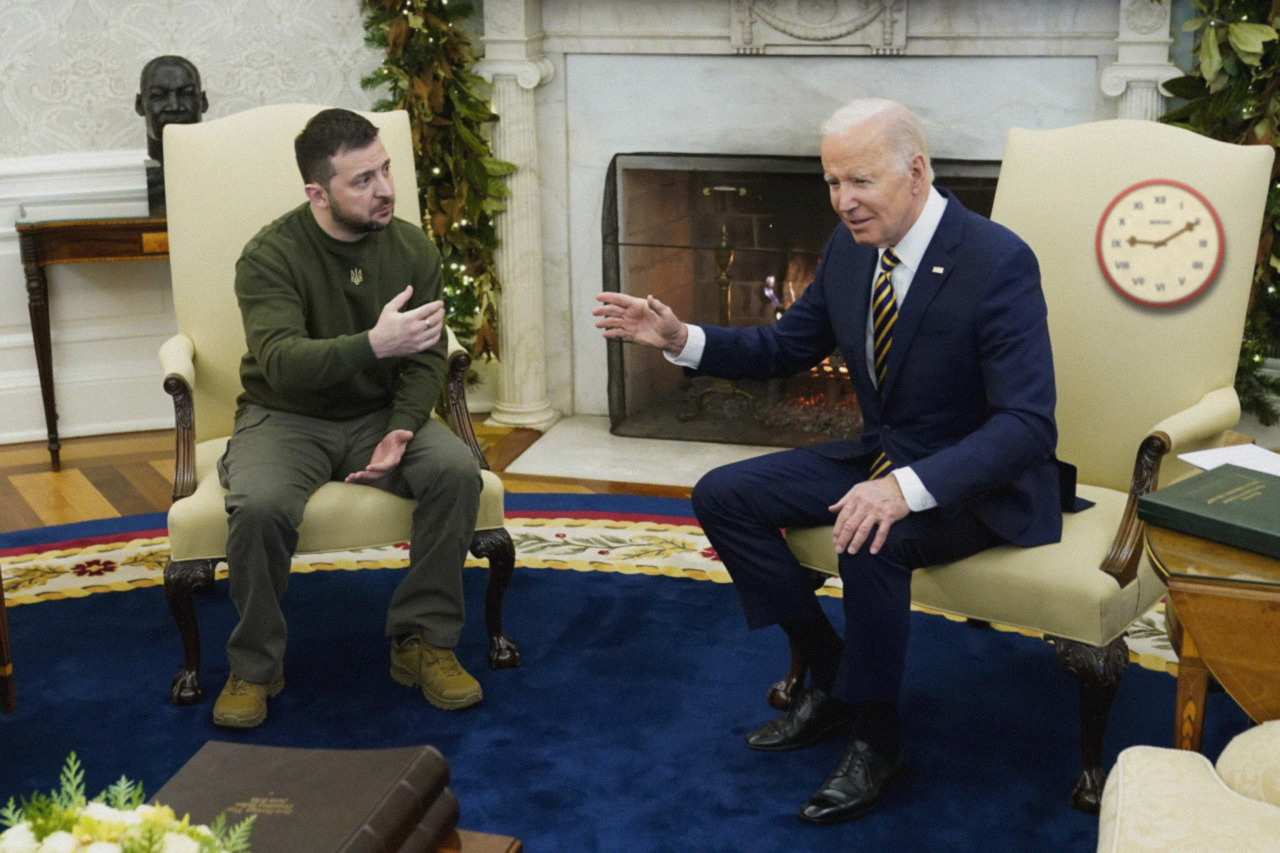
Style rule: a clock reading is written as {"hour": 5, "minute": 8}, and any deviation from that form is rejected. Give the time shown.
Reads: {"hour": 9, "minute": 10}
